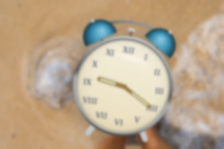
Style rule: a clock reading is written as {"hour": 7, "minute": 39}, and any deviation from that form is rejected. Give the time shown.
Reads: {"hour": 9, "minute": 20}
